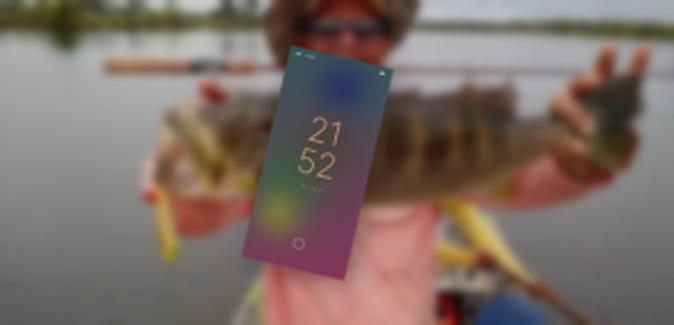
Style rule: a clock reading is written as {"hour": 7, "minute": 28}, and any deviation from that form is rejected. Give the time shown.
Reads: {"hour": 21, "minute": 52}
